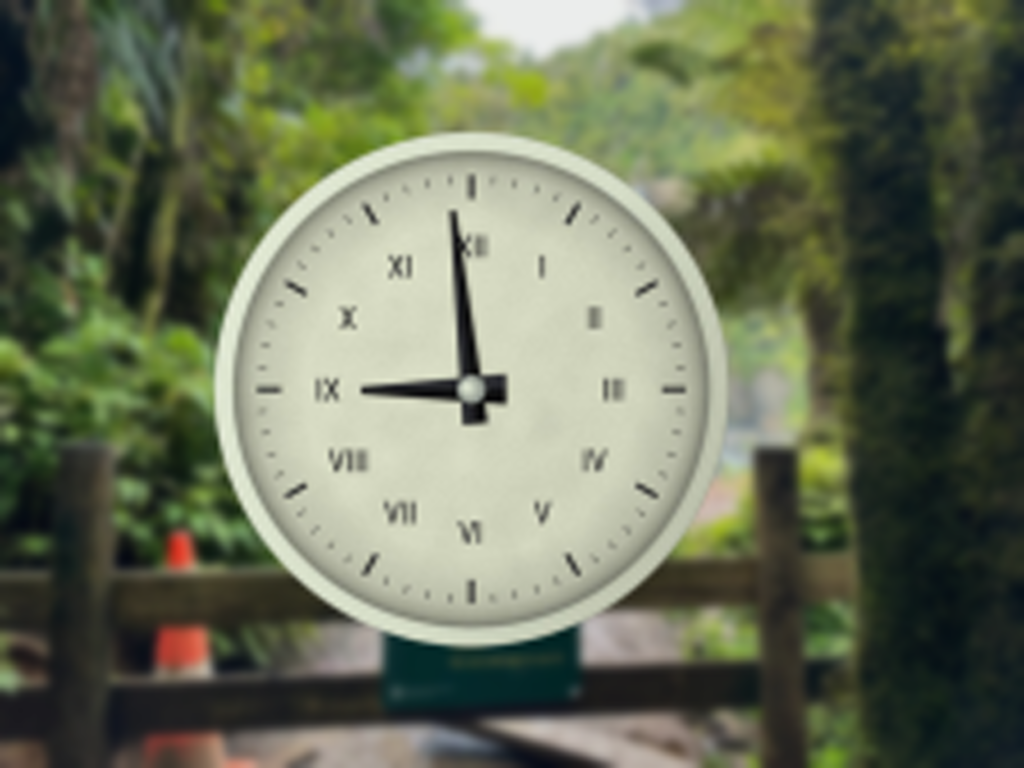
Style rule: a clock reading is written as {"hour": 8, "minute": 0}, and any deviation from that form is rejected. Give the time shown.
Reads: {"hour": 8, "minute": 59}
